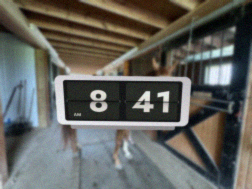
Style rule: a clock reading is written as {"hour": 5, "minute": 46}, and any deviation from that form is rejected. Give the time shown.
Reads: {"hour": 8, "minute": 41}
